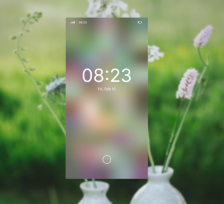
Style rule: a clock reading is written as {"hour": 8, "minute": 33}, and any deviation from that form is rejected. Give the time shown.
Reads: {"hour": 8, "minute": 23}
